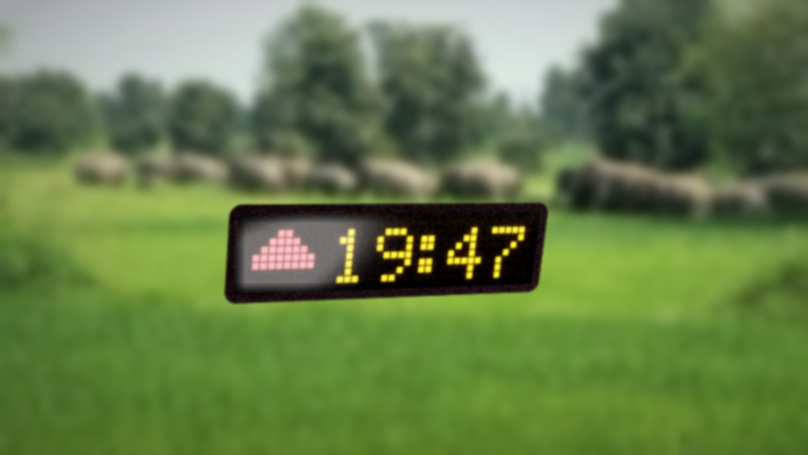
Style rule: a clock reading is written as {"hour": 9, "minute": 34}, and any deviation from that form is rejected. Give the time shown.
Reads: {"hour": 19, "minute": 47}
